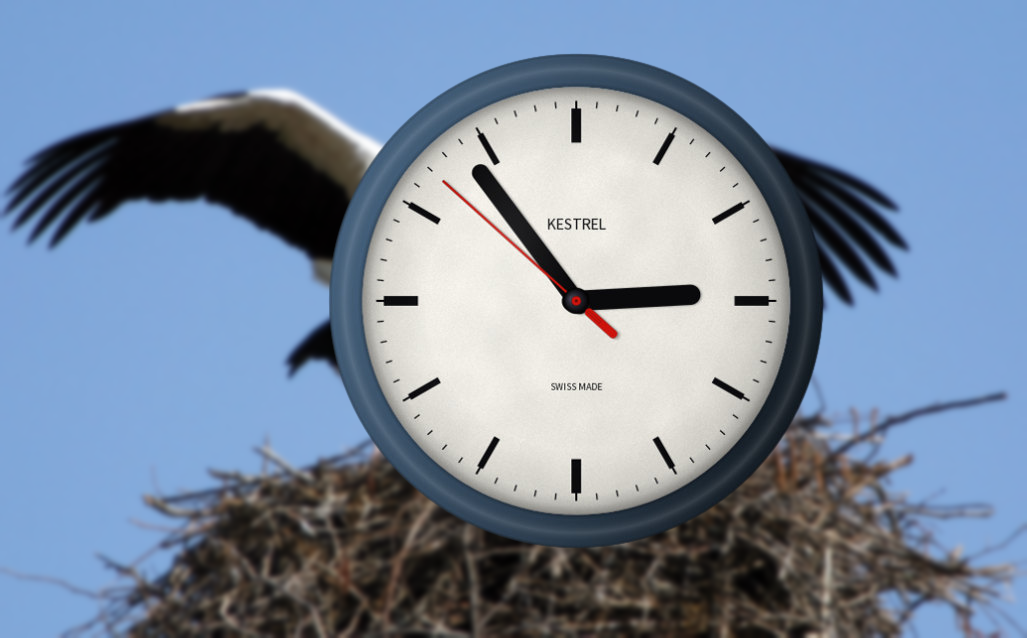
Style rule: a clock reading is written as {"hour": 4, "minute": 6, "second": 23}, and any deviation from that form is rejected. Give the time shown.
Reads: {"hour": 2, "minute": 53, "second": 52}
